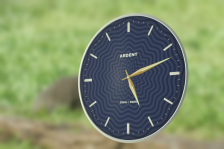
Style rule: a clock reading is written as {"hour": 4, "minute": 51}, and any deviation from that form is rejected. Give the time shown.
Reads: {"hour": 5, "minute": 12}
